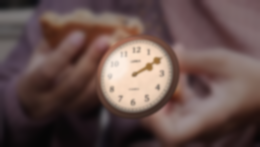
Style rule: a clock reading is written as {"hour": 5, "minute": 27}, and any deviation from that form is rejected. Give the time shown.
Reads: {"hour": 2, "minute": 10}
